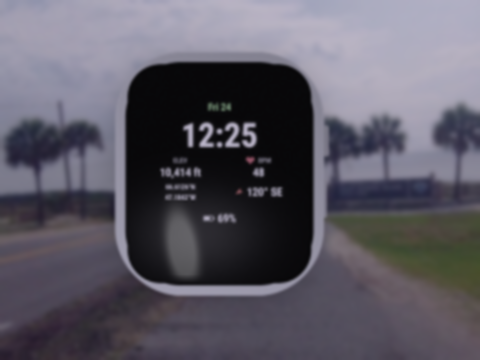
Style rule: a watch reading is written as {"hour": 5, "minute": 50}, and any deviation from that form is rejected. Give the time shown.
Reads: {"hour": 12, "minute": 25}
